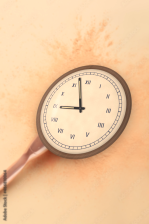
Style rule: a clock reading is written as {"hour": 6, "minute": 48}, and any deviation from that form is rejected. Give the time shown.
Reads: {"hour": 8, "minute": 57}
